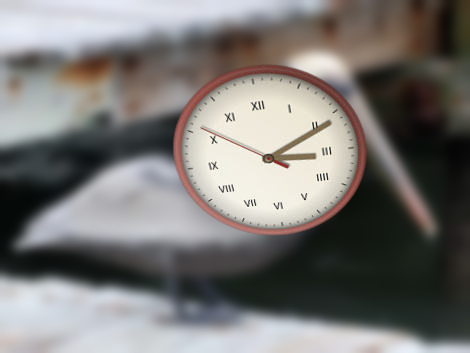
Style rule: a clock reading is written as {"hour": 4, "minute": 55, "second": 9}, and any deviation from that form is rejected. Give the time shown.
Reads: {"hour": 3, "minute": 10, "second": 51}
